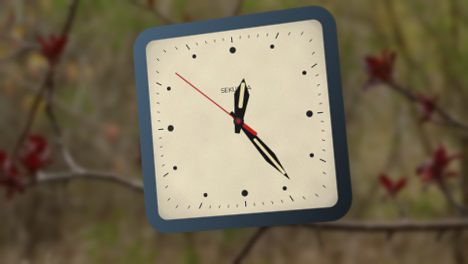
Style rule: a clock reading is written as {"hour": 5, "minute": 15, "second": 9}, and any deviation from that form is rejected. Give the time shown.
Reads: {"hour": 12, "minute": 23, "second": 52}
